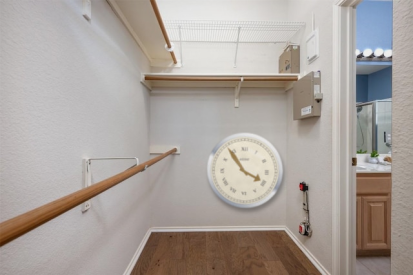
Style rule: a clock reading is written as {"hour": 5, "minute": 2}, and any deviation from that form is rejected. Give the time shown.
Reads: {"hour": 3, "minute": 54}
